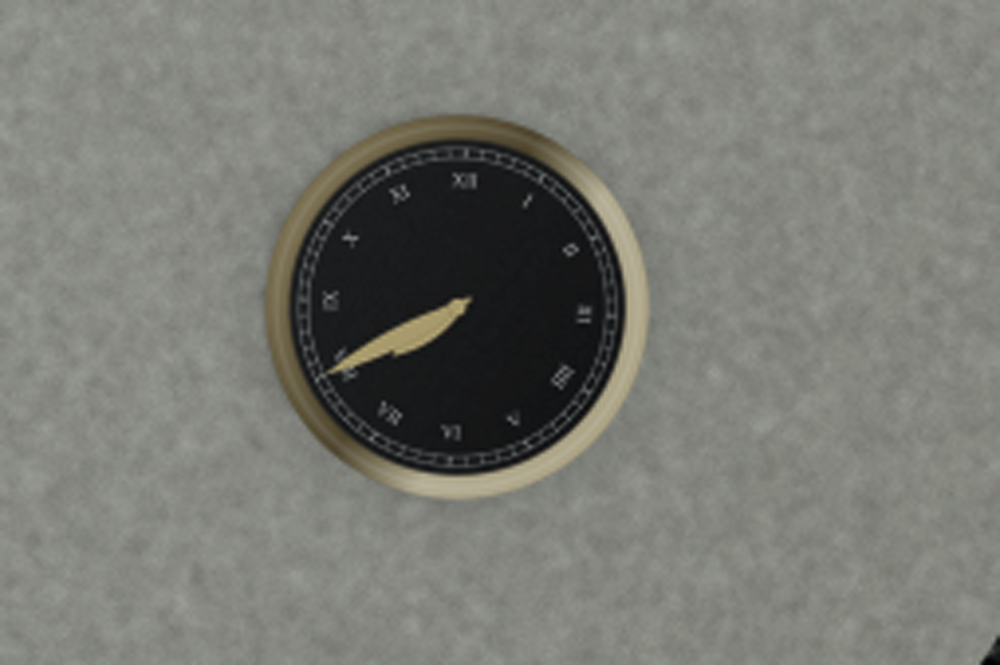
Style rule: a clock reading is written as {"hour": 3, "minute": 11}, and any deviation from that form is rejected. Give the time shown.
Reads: {"hour": 7, "minute": 40}
